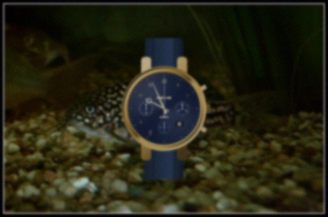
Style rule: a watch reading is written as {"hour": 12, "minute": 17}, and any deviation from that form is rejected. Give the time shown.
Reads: {"hour": 9, "minute": 56}
